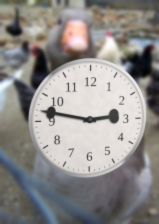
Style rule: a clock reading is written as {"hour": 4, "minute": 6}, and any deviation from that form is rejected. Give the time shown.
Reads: {"hour": 2, "minute": 47}
